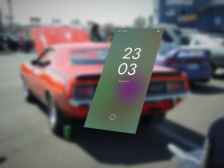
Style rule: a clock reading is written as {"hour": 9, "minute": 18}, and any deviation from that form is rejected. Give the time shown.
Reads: {"hour": 23, "minute": 3}
